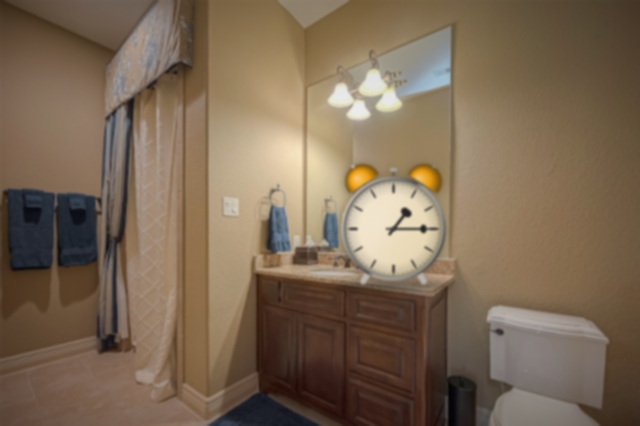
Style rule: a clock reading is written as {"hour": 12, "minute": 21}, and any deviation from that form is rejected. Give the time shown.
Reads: {"hour": 1, "minute": 15}
